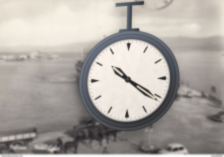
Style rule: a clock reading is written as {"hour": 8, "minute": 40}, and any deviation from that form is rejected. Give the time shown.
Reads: {"hour": 10, "minute": 21}
